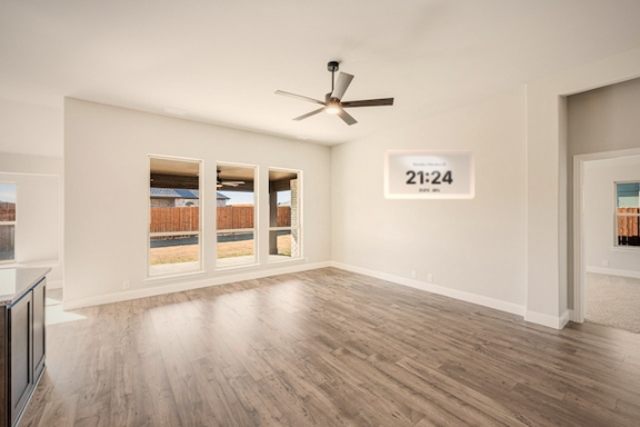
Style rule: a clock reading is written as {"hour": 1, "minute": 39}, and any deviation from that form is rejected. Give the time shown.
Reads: {"hour": 21, "minute": 24}
